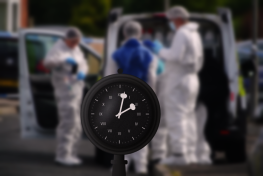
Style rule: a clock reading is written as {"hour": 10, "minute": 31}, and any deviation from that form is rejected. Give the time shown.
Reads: {"hour": 2, "minute": 2}
